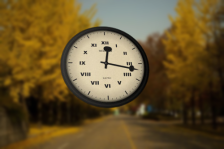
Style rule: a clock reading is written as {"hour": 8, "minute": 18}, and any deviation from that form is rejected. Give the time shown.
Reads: {"hour": 12, "minute": 17}
